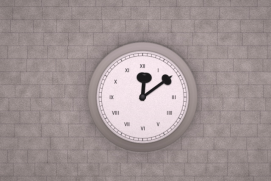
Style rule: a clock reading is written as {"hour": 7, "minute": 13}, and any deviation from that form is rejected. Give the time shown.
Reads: {"hour": 12, "minute": 9}
